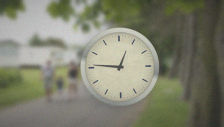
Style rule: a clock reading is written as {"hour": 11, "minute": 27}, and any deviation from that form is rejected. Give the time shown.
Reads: {"hour": 12, "minute": 46}
